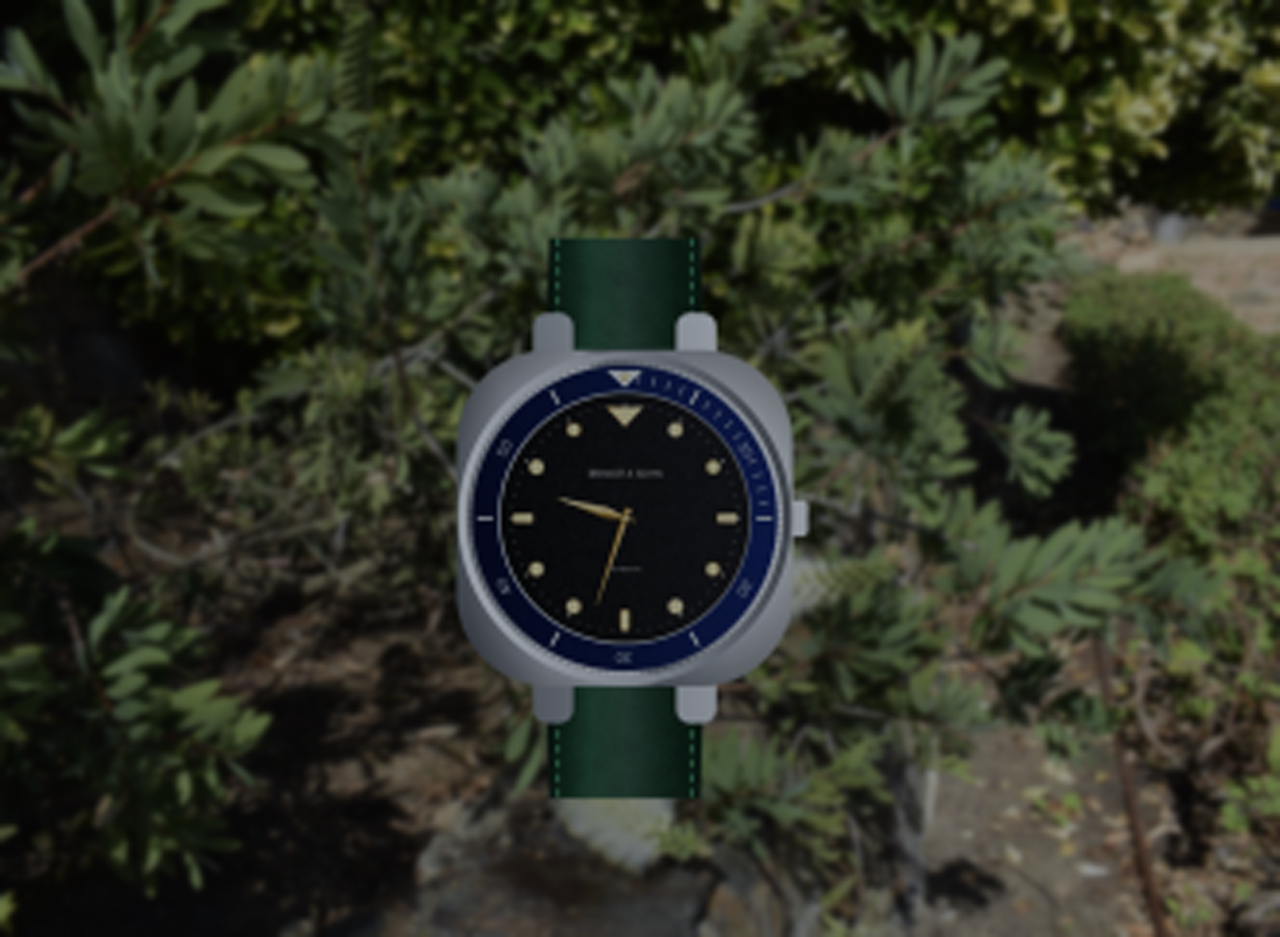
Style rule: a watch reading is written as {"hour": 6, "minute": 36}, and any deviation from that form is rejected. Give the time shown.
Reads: {"hour": 9, "minute": 33}
